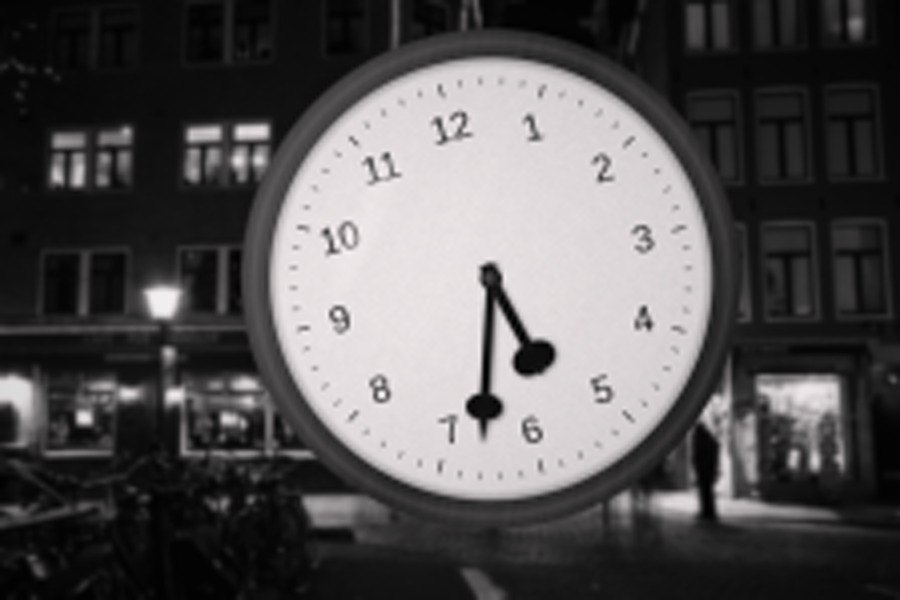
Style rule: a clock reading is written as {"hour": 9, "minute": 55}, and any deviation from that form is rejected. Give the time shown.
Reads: {"hour": 5, "minute": 33}
